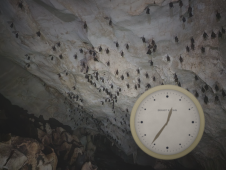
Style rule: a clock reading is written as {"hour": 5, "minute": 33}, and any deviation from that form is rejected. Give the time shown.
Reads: {"hour": 12, "minute": 36}
